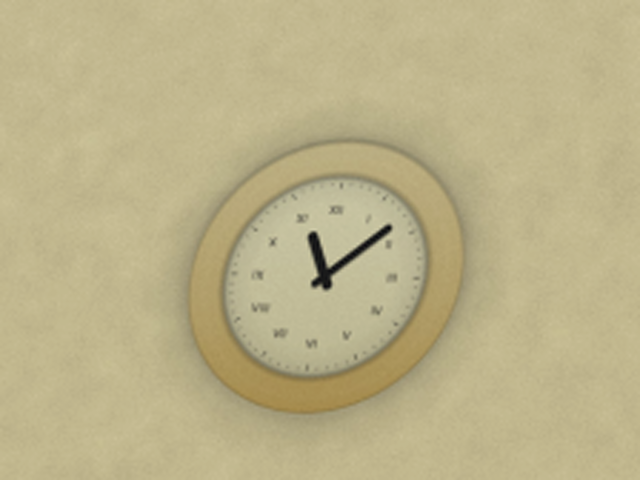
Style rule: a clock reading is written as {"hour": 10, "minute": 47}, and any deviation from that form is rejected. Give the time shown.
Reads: {"hour": 11, "minute": 8}
